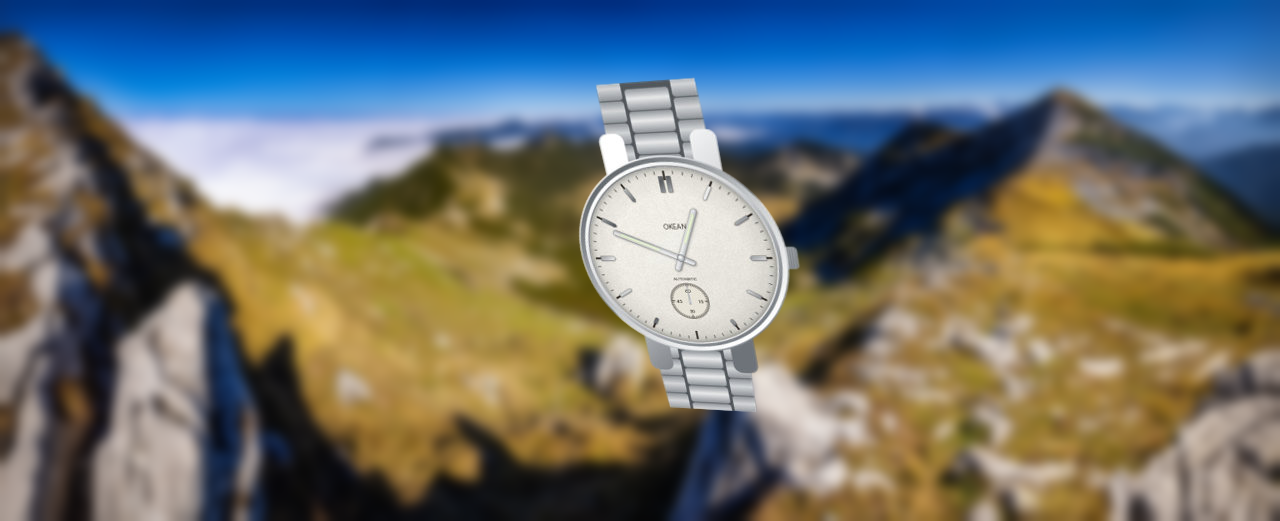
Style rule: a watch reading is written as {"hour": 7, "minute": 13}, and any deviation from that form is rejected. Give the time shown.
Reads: {"hour": 12, "minute": 49}
